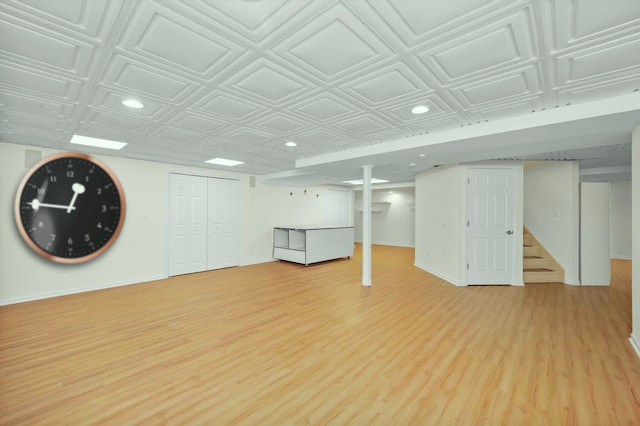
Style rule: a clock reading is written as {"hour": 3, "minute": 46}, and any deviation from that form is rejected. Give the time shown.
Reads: {"hour": 12, "minute": 46}
